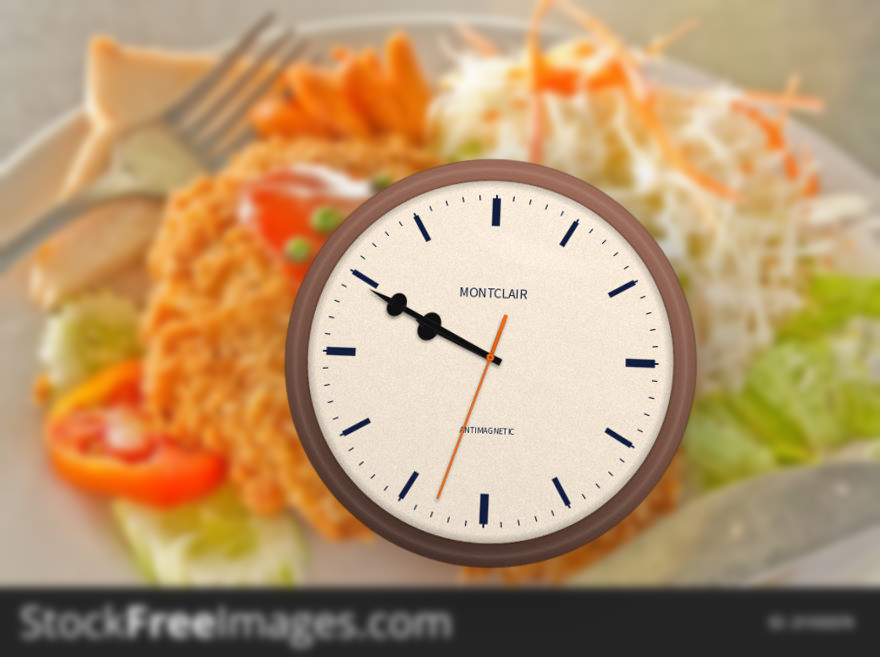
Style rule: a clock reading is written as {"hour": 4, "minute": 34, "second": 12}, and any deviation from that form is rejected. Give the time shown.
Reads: {"hour": 9, "minute": 49, "second": 33}
